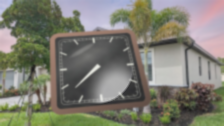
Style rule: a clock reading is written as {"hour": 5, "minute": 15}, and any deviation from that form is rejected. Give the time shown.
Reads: {"hour": 7, "minute": 38}
